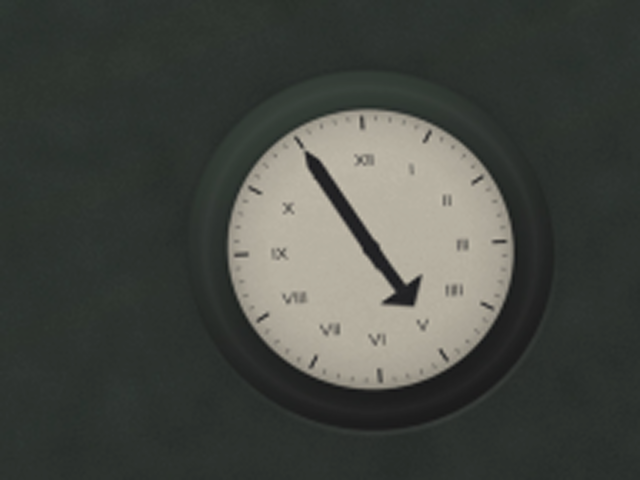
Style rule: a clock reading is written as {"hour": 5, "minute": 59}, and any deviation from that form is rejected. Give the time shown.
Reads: {"hour": 4, "minute": 55}
